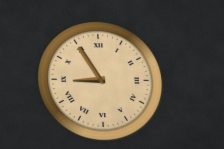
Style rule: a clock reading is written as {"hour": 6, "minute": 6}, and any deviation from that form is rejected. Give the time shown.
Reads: {"hour": 8, "minute": 55}
